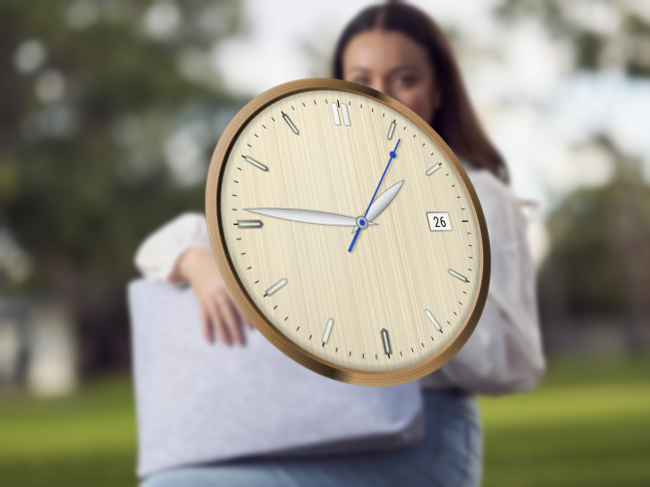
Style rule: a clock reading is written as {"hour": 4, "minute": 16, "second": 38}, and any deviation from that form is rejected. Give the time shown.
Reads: {"hour": 1, "minute": 46, "second": 6}
